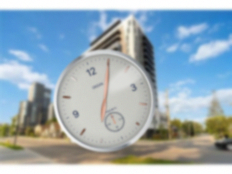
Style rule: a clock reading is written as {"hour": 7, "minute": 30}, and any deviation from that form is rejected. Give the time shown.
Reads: {"hour": 7, "minute": 5}
